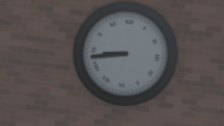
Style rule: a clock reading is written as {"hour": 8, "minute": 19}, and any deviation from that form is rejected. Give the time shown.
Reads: {"hour": 8, "minute": 43}
